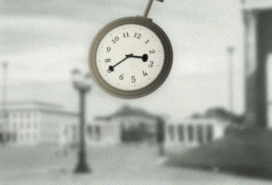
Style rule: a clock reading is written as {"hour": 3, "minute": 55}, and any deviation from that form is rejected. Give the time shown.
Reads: {"hour": 2, "minute": 36}
